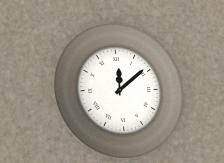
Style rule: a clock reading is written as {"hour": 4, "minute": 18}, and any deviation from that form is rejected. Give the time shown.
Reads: {"hour": 12, "minute": 9}
